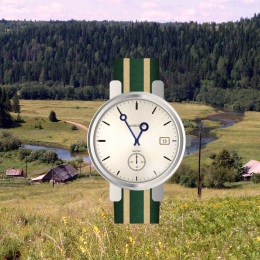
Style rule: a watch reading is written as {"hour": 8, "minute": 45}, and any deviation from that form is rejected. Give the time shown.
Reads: {"hour": 12, "minute": 55}
